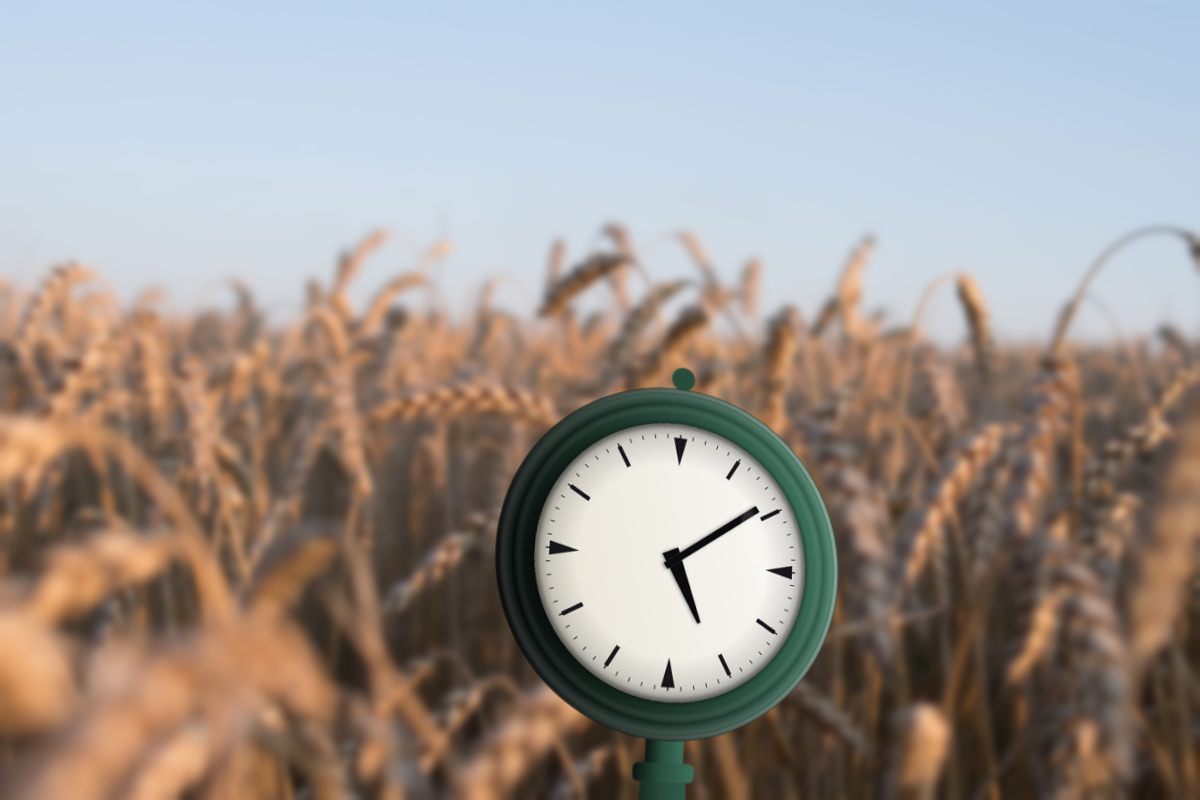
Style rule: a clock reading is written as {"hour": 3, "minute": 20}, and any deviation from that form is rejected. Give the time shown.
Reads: {"hour": 5, "minute": 9}
